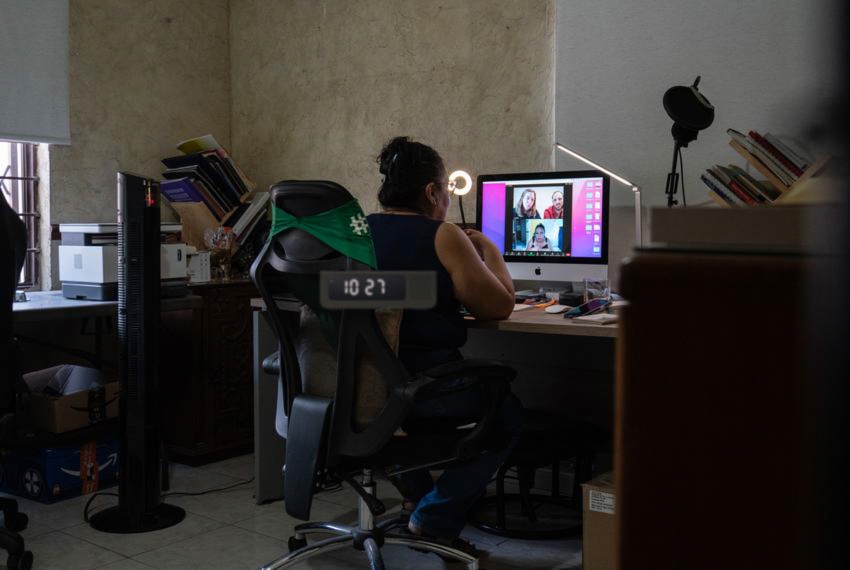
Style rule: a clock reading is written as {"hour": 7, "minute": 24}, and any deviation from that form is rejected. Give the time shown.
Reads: {"hour": 10, "minute": 27}
